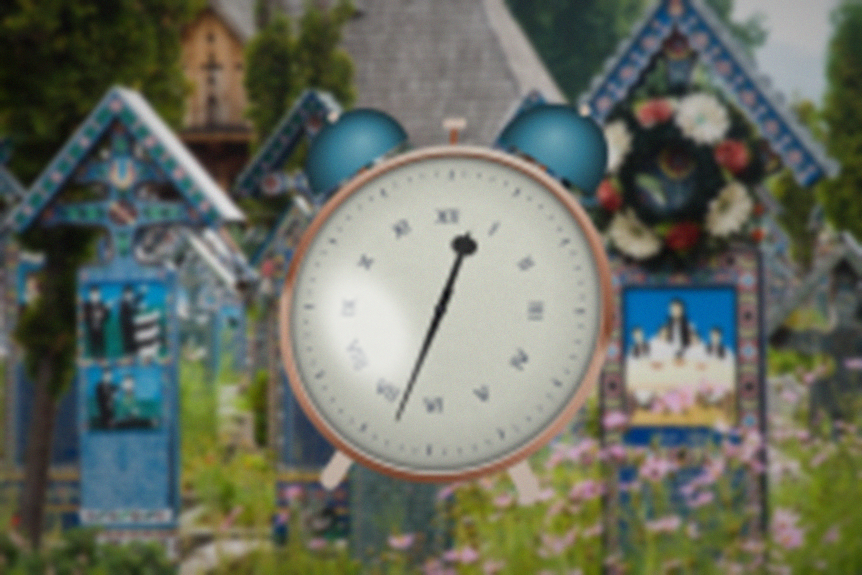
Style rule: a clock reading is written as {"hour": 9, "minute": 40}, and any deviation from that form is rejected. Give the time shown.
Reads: {"hour": 12, "minute": 33}
